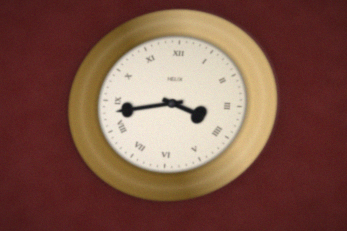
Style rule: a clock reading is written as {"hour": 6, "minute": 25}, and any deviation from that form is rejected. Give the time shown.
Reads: {"hour": 3, "minute": 43}
